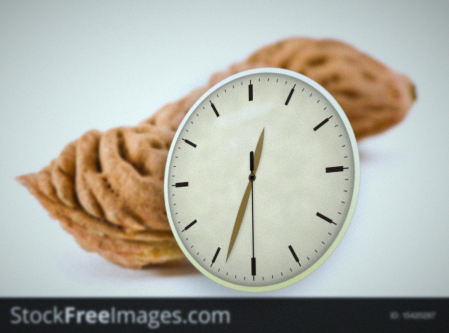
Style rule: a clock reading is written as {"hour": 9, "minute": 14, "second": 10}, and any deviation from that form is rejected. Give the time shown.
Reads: {"hour": 12, "minute": 33, "second": 30}
